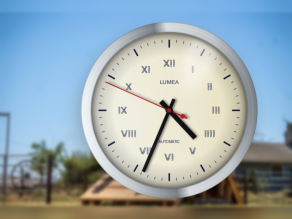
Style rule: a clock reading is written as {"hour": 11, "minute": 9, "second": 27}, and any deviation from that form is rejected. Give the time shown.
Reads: {"hour": 4, "minute": 33, "second": 49}
